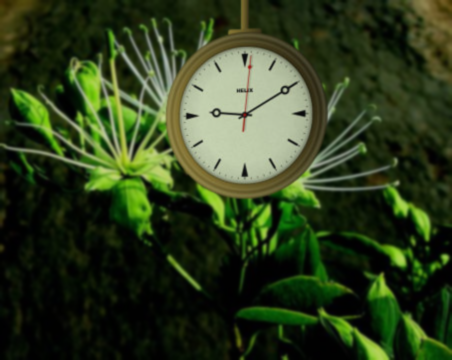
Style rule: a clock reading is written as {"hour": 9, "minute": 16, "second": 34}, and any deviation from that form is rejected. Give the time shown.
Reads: {"hour": 9, "minute": 10, "second": 1}
